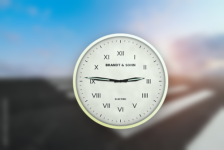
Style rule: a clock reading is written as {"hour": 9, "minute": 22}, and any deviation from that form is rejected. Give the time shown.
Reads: {"hour": 2, "minute": 46}
